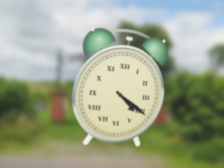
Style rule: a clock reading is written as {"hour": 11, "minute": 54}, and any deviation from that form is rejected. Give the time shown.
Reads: {"hour": 4, "minute": 20}
